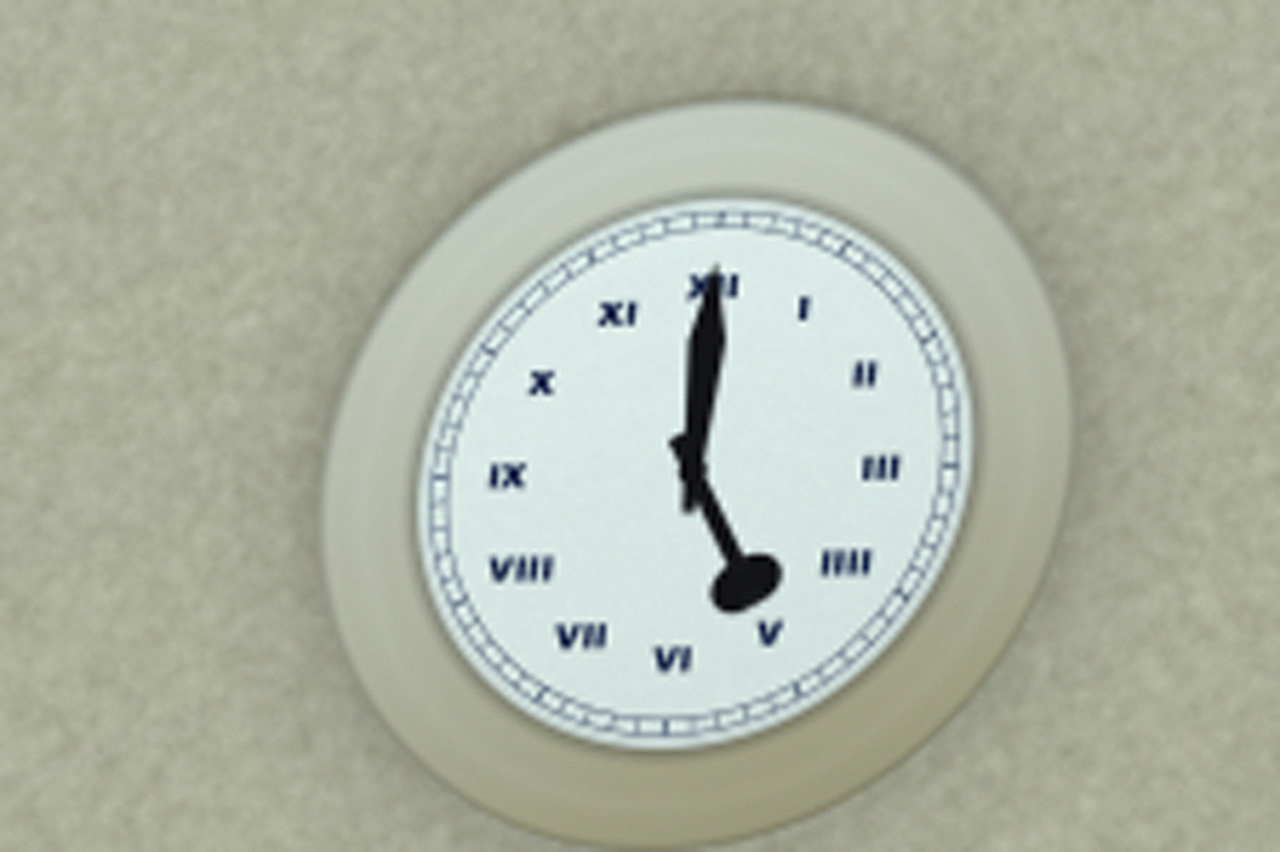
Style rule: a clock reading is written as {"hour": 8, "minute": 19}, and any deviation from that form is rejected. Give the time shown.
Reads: {"hour": 5, "minute": 0}
